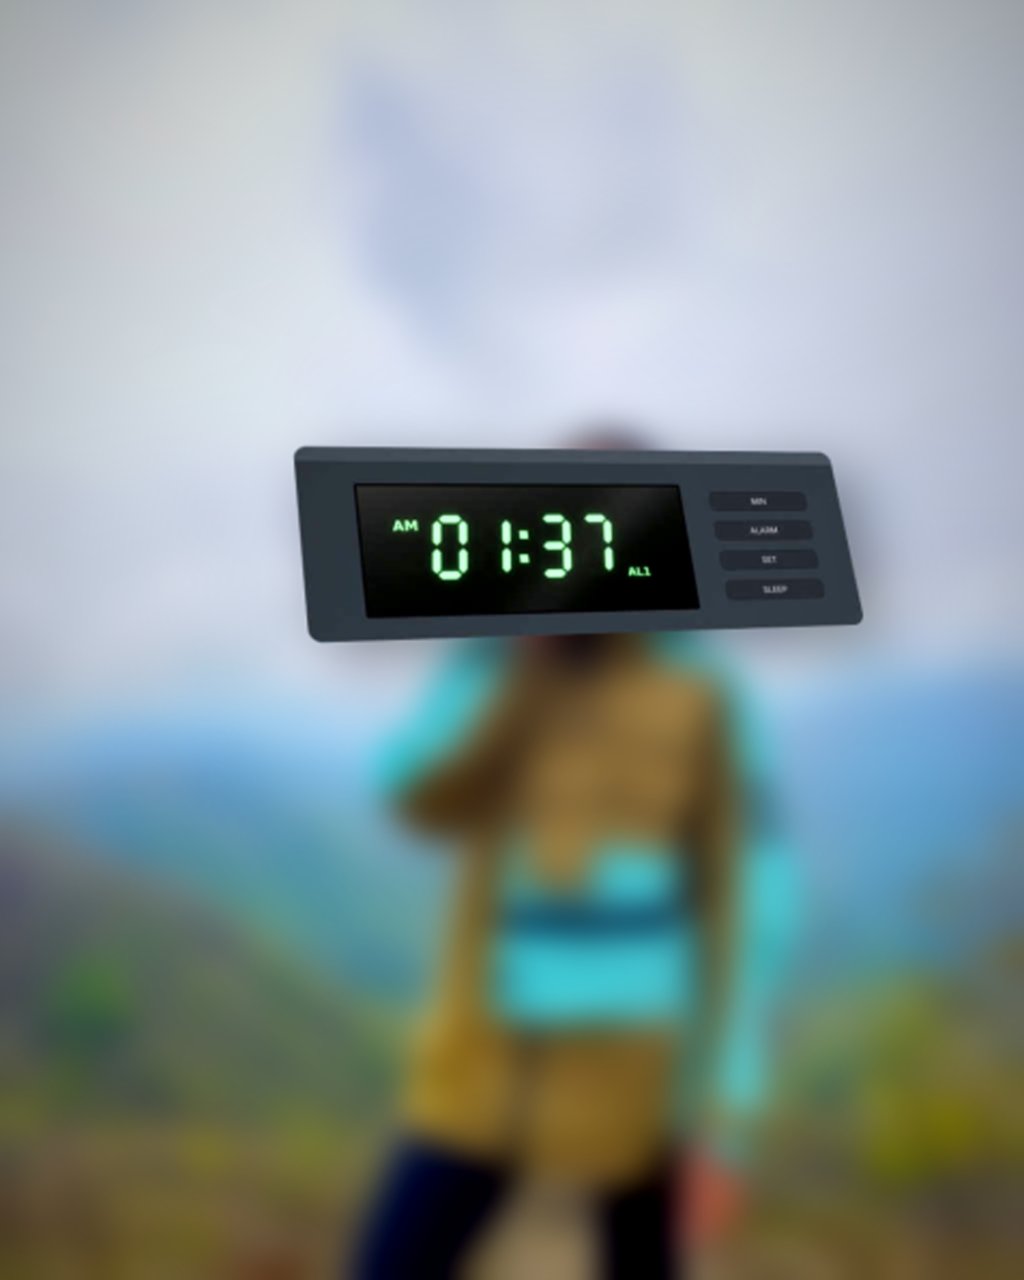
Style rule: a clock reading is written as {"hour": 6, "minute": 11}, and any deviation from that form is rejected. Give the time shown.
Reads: {"hour": 1, "minute": 37}
